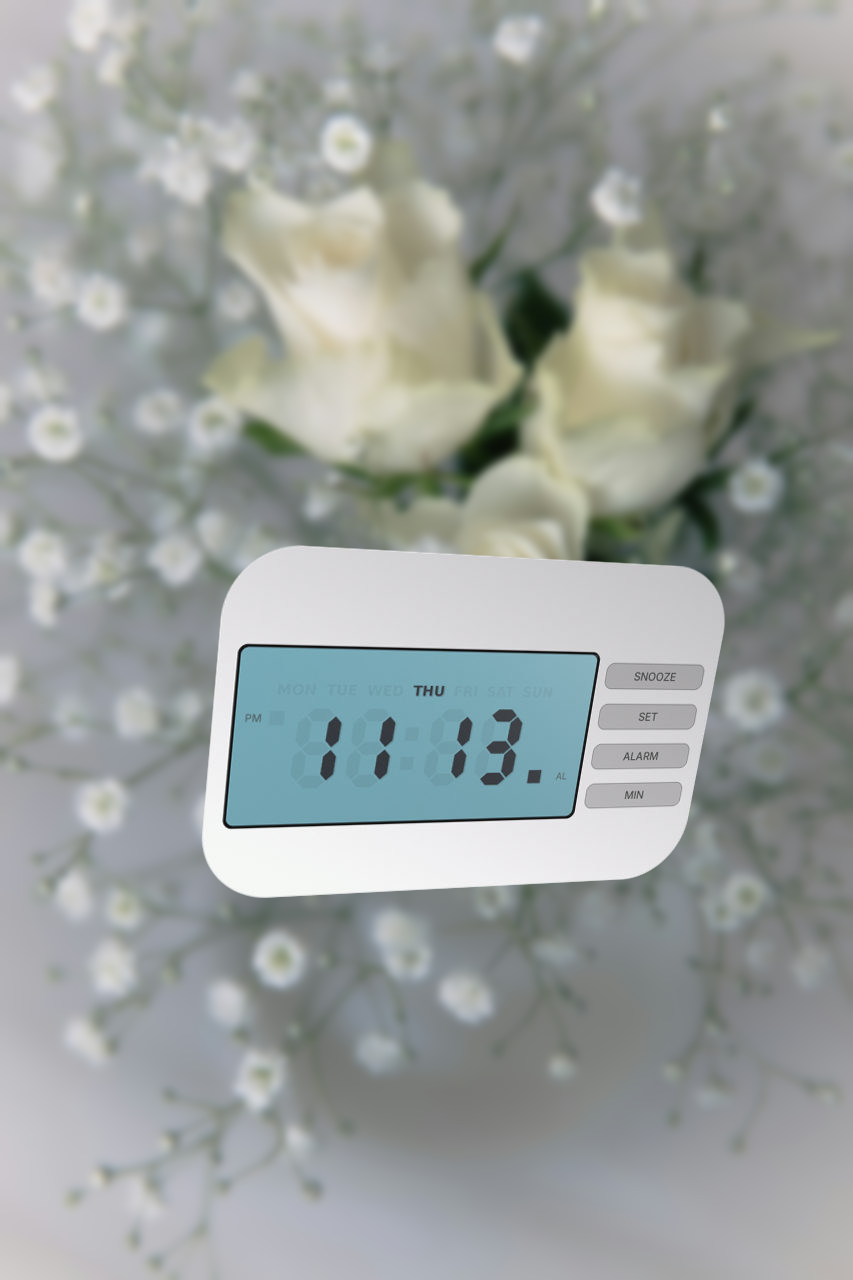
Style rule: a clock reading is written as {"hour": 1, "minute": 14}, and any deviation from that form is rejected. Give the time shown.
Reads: {"hour": 11, "minute": 13}
